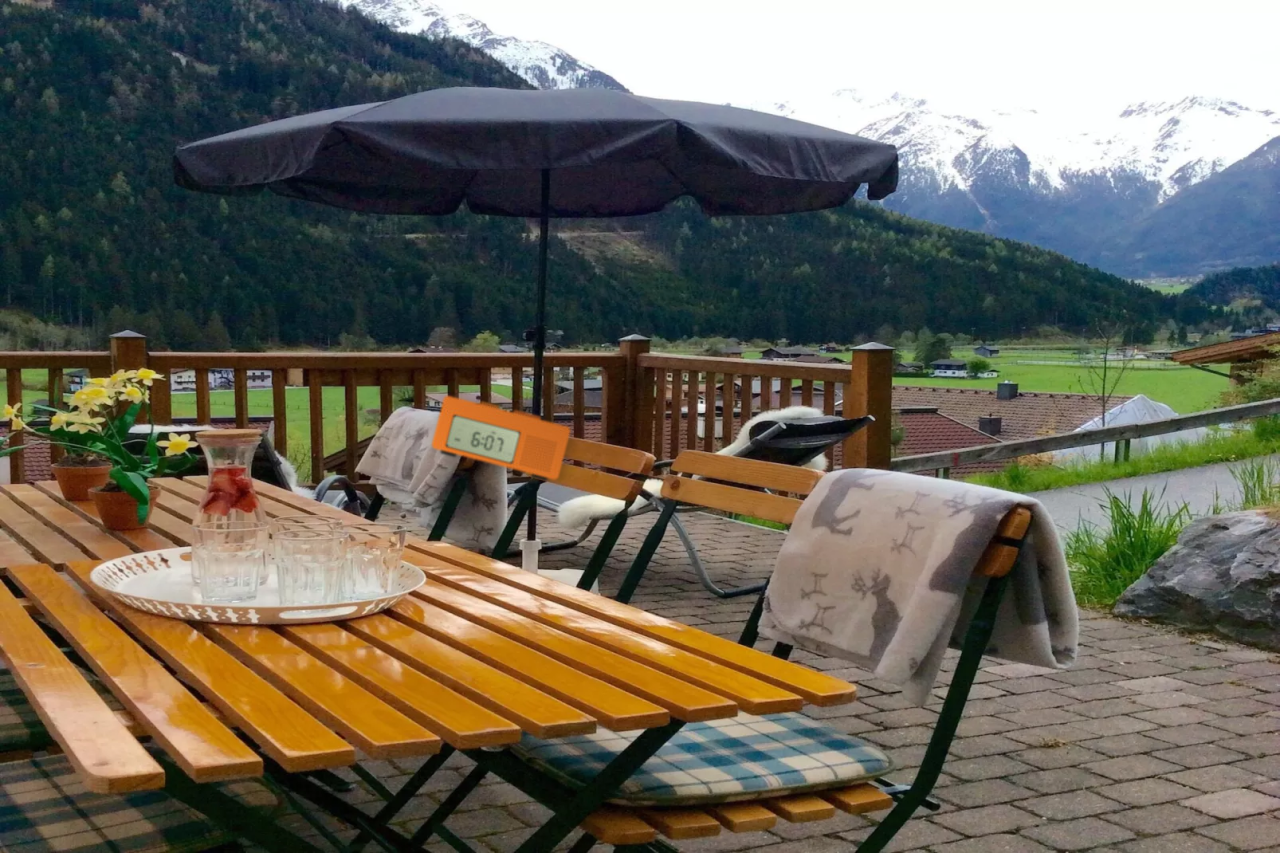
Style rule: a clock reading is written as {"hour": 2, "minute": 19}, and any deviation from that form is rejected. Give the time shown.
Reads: {"hour": 6, "minute": 7}
